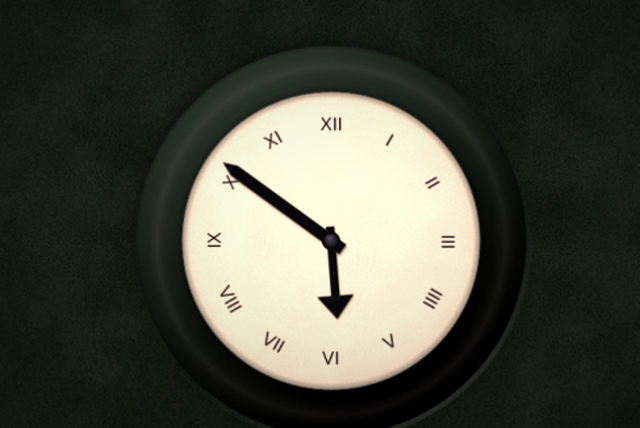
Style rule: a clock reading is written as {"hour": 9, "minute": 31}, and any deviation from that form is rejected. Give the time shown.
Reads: {"hour": 5, "minute": 51}
